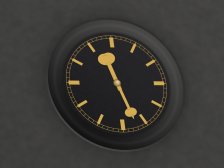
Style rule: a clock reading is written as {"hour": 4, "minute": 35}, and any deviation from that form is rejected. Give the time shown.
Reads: {"hour": 11, "minute": 27}
